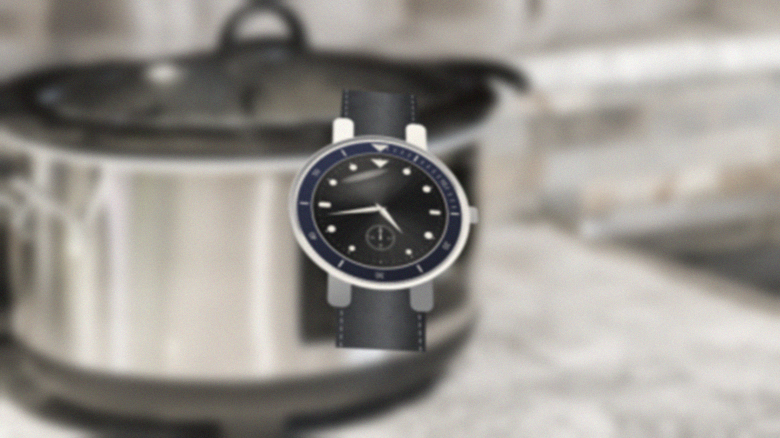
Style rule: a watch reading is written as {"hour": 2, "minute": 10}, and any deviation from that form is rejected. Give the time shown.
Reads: {"hour": 4, "minute": 43}
